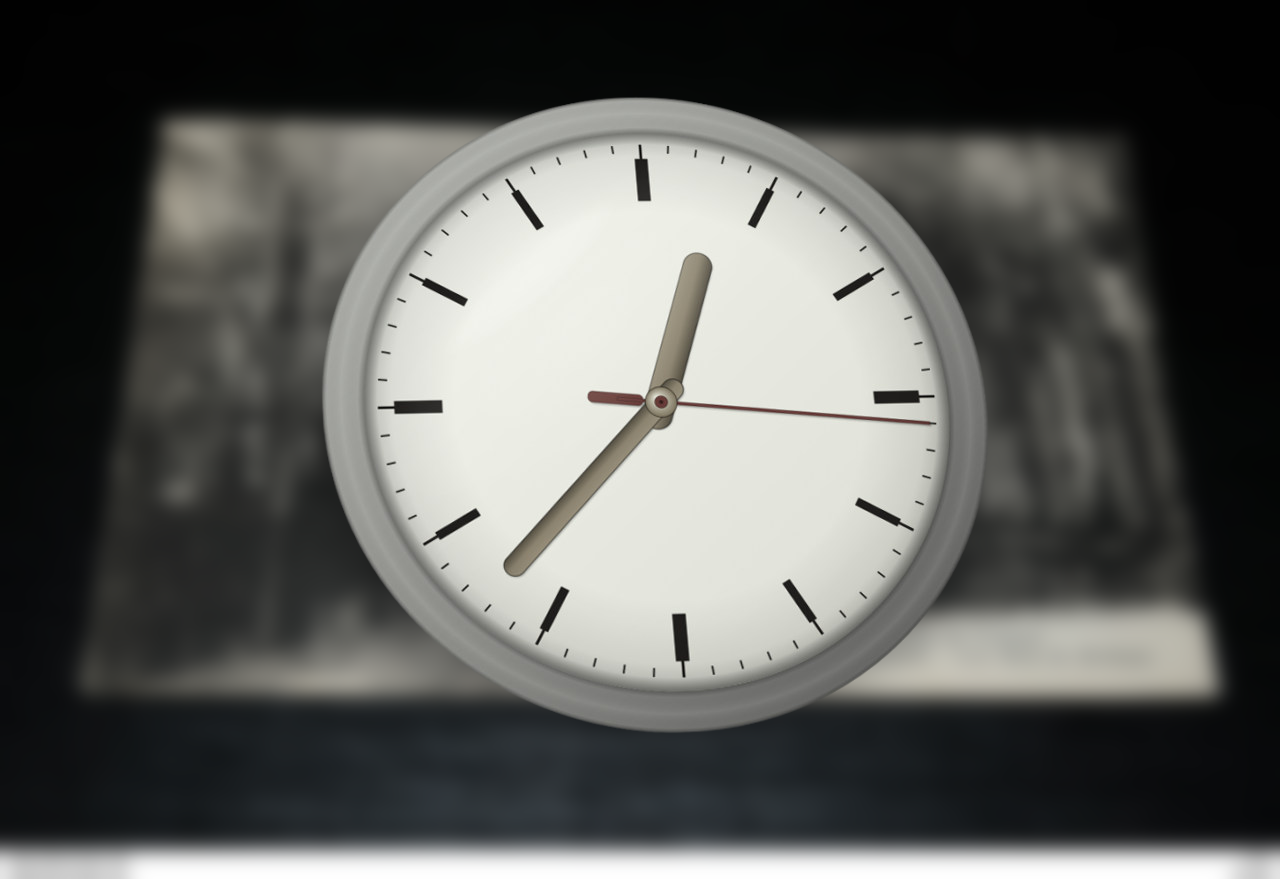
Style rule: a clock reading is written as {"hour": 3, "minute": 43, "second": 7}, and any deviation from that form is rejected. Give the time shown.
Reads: {"hour": 12, "minute": 37, "second": 16}
